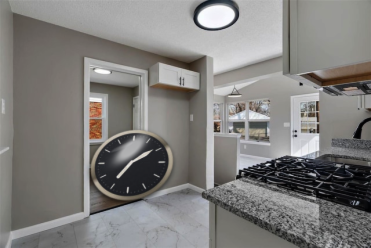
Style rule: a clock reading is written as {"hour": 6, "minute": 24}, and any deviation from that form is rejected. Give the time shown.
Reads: {"hour": 7, "minute": 9}
